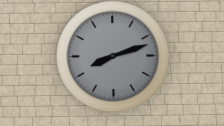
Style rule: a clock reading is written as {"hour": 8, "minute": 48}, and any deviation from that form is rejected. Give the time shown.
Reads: {"hour": 8, "minute": 12}
